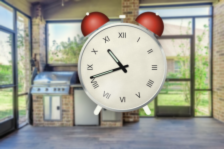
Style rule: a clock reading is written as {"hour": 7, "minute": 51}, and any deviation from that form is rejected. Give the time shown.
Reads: {"hour": 10, "minute": 42}
